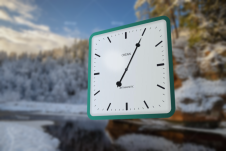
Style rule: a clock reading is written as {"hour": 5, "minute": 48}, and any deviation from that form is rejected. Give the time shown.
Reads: {"hour": 7, "minute": 5}
